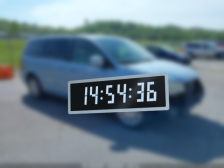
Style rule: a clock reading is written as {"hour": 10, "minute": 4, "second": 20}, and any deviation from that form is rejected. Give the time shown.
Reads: {"hour": 14, "minute": 54, "second": 36}
